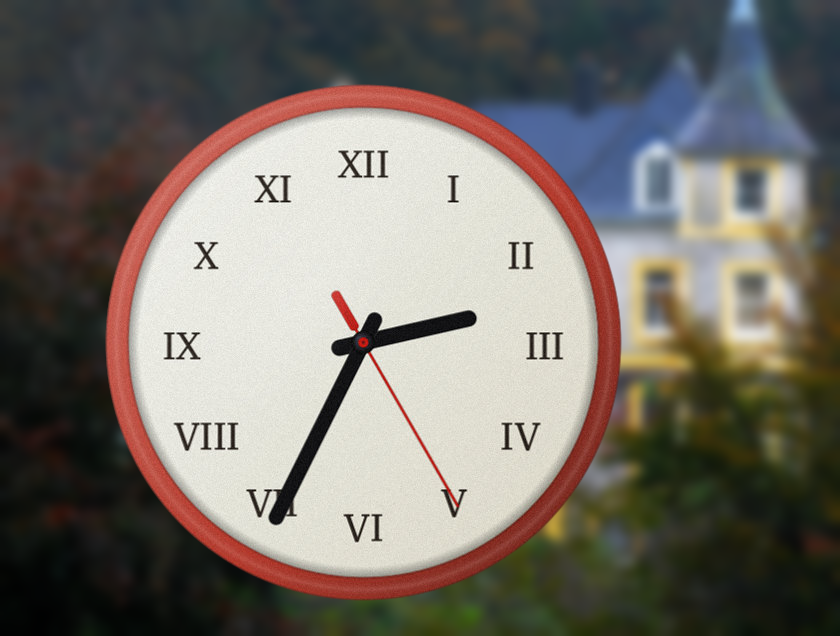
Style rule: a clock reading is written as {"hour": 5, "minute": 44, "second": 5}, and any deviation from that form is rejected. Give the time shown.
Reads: {"hour": 2, "minute": 34, "second": 25}
